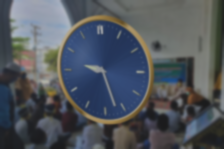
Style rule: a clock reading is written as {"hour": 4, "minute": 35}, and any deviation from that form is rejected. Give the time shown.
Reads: {"hour": 9, "minute": 27}
